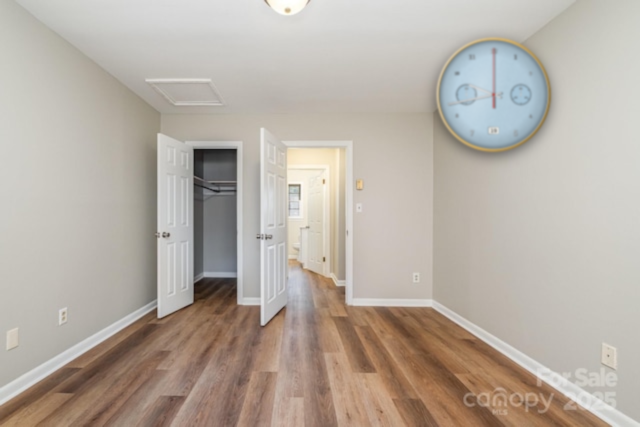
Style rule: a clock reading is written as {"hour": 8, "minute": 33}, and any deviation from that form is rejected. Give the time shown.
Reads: {"hour": 9, "minute": 43}
